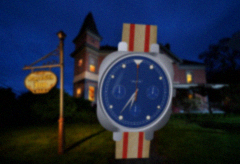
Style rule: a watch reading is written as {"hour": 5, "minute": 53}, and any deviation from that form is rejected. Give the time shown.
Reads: {"hour": 6, "minute": 36}
